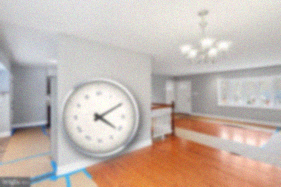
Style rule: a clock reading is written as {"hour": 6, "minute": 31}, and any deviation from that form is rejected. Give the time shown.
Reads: {"hour": 4, "minute": 10}
